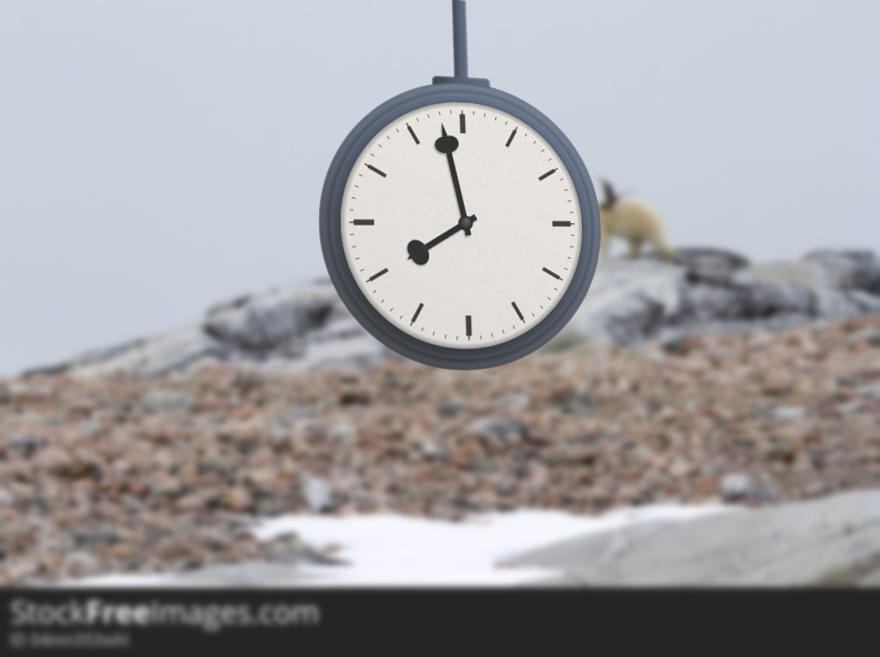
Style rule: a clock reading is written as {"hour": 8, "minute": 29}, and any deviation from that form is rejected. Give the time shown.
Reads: {"hour": 7, "minute": 58}
